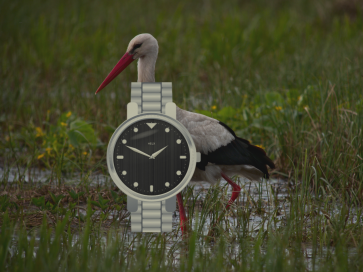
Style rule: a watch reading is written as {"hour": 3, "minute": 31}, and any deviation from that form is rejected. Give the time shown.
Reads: {"hour": 1, "minute": 49}
